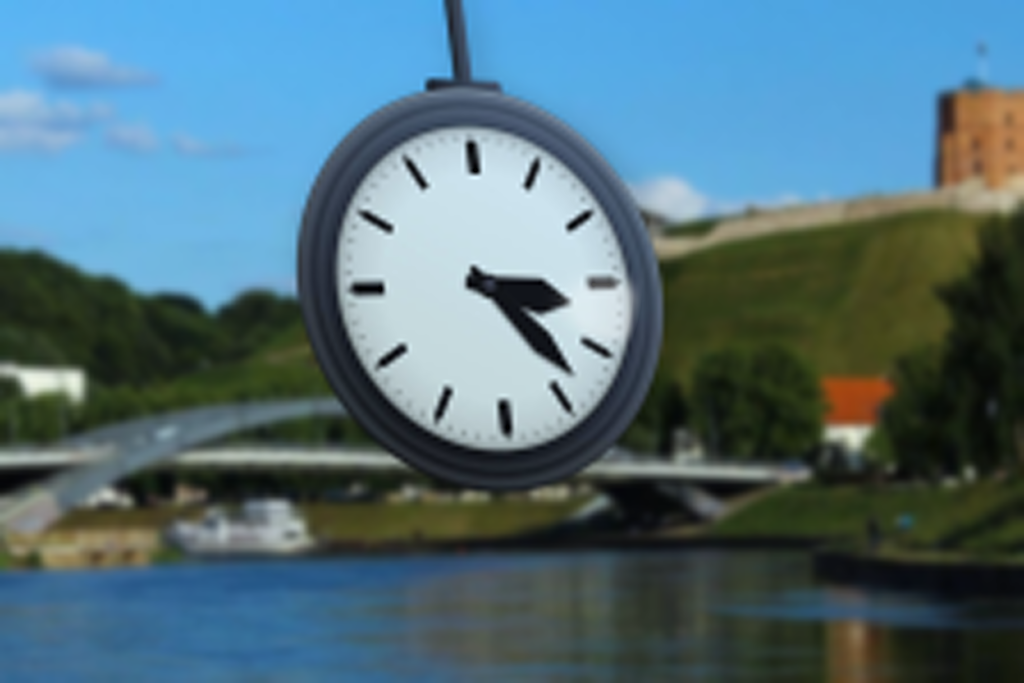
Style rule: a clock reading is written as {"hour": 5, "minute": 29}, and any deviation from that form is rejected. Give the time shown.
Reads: {"hour": 3, "minute": 23}
